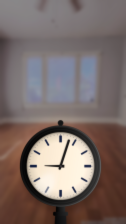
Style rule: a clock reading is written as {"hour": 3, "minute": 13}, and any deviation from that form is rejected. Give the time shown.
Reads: {"hour": 9, "minute": 3}
